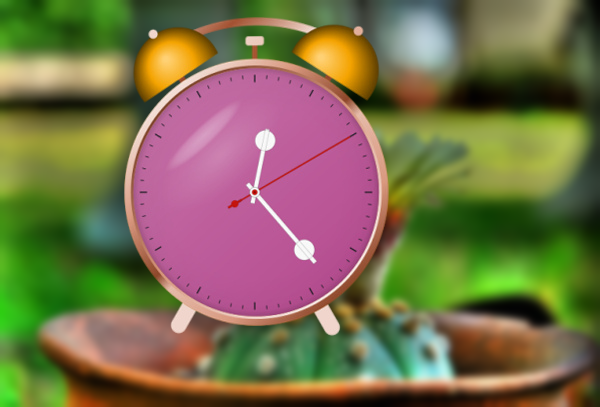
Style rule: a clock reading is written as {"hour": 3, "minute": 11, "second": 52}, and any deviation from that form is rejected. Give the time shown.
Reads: {"hour": 12, "minute": 23, "second": 10}
